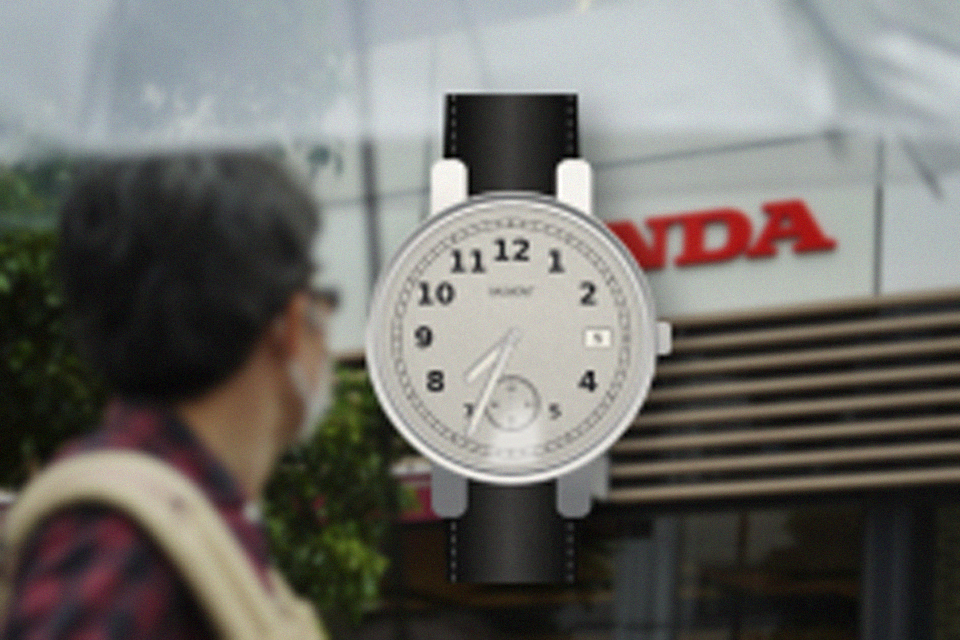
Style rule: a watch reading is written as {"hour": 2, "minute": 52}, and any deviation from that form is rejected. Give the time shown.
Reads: {"hour": 7, "minute": 34}
